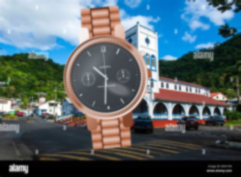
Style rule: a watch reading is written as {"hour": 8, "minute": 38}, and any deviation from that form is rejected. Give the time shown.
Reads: {"hour": 10, "minute": 31}
